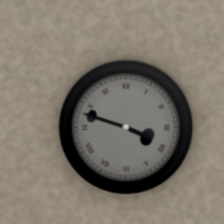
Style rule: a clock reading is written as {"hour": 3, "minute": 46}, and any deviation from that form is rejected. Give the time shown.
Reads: {"hour": 3, "minute": 48}
